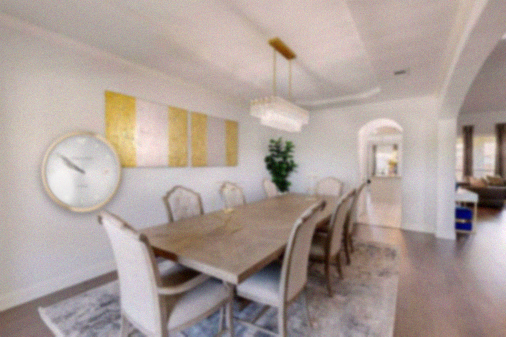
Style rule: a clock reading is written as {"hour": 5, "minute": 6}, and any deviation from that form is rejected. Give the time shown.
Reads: {"hour": 9, "minute": 51}
